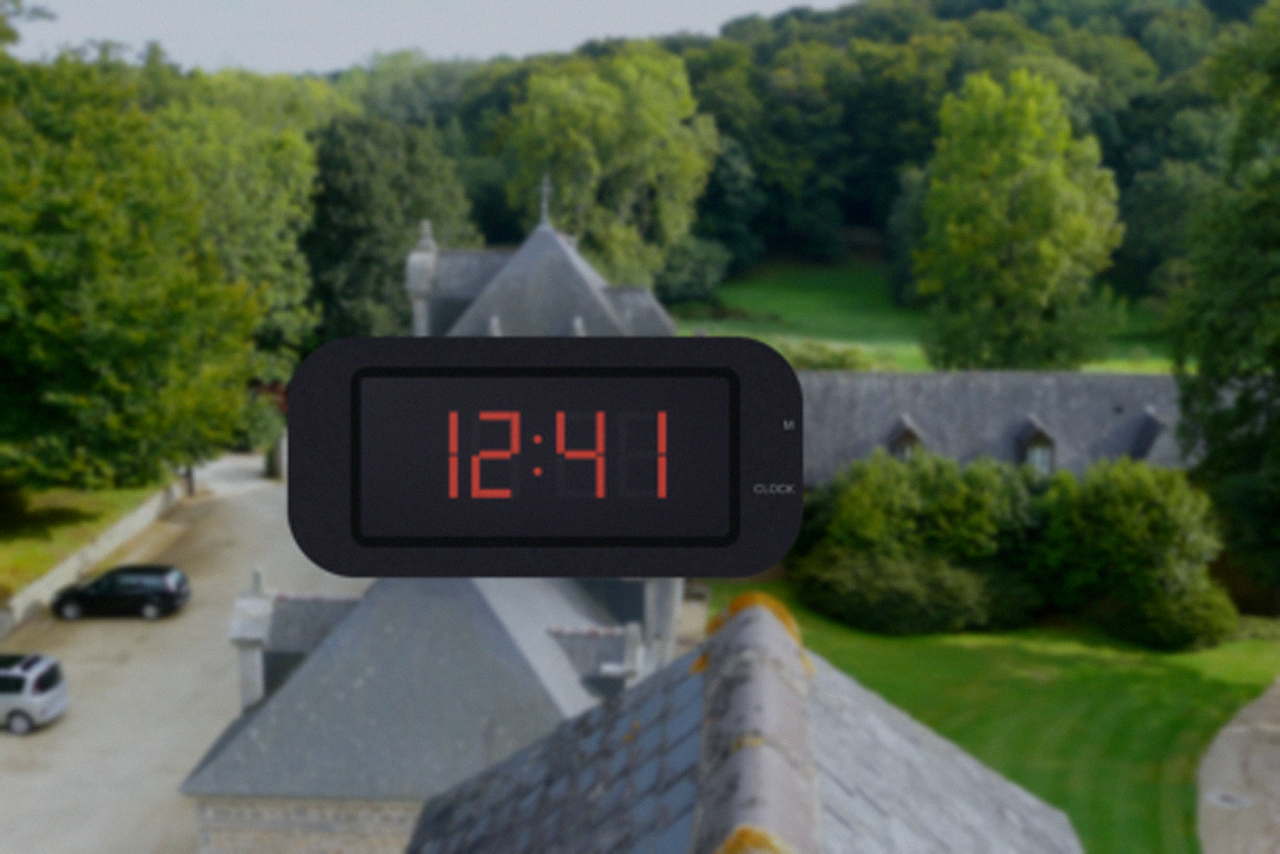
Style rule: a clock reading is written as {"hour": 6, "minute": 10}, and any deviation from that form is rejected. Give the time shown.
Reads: {"hour": 12, "minute": 41}
